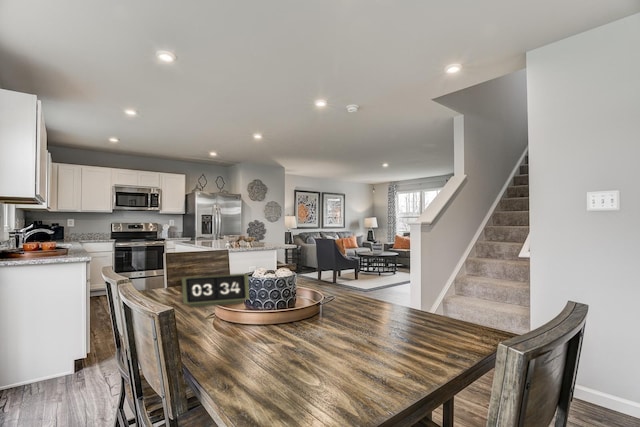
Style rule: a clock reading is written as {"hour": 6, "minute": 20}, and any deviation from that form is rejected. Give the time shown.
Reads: {"hour": 3, "minute": 34}
